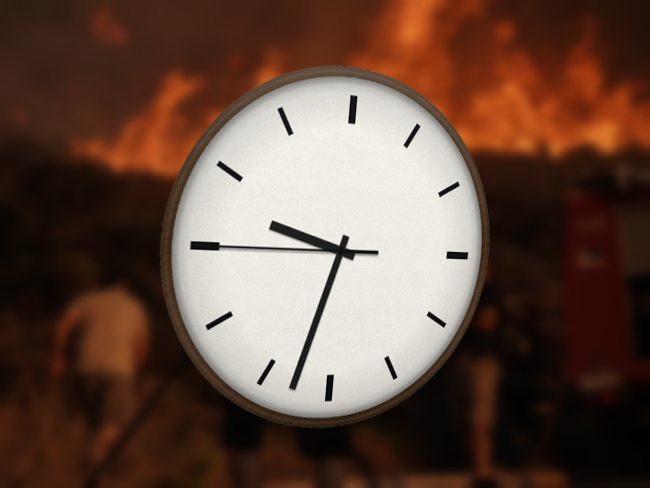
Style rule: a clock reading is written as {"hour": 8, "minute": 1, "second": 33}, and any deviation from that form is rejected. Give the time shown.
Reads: {"hour": 9, "minute": 32, "second": 45}
